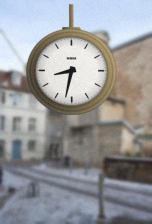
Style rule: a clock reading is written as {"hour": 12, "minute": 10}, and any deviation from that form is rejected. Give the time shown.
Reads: {"hour": 8, "minute": 32}
